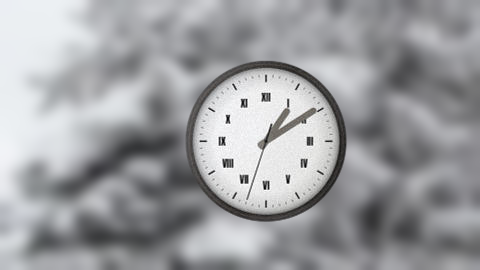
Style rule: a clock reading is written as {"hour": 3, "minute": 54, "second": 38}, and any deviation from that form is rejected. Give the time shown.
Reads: {"hour": 1, "minute": 9, "second": 33}
